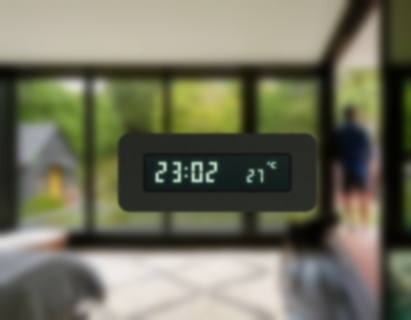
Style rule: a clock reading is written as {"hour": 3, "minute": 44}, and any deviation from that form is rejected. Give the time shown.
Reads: {"hour": 23, "minute": 2}
